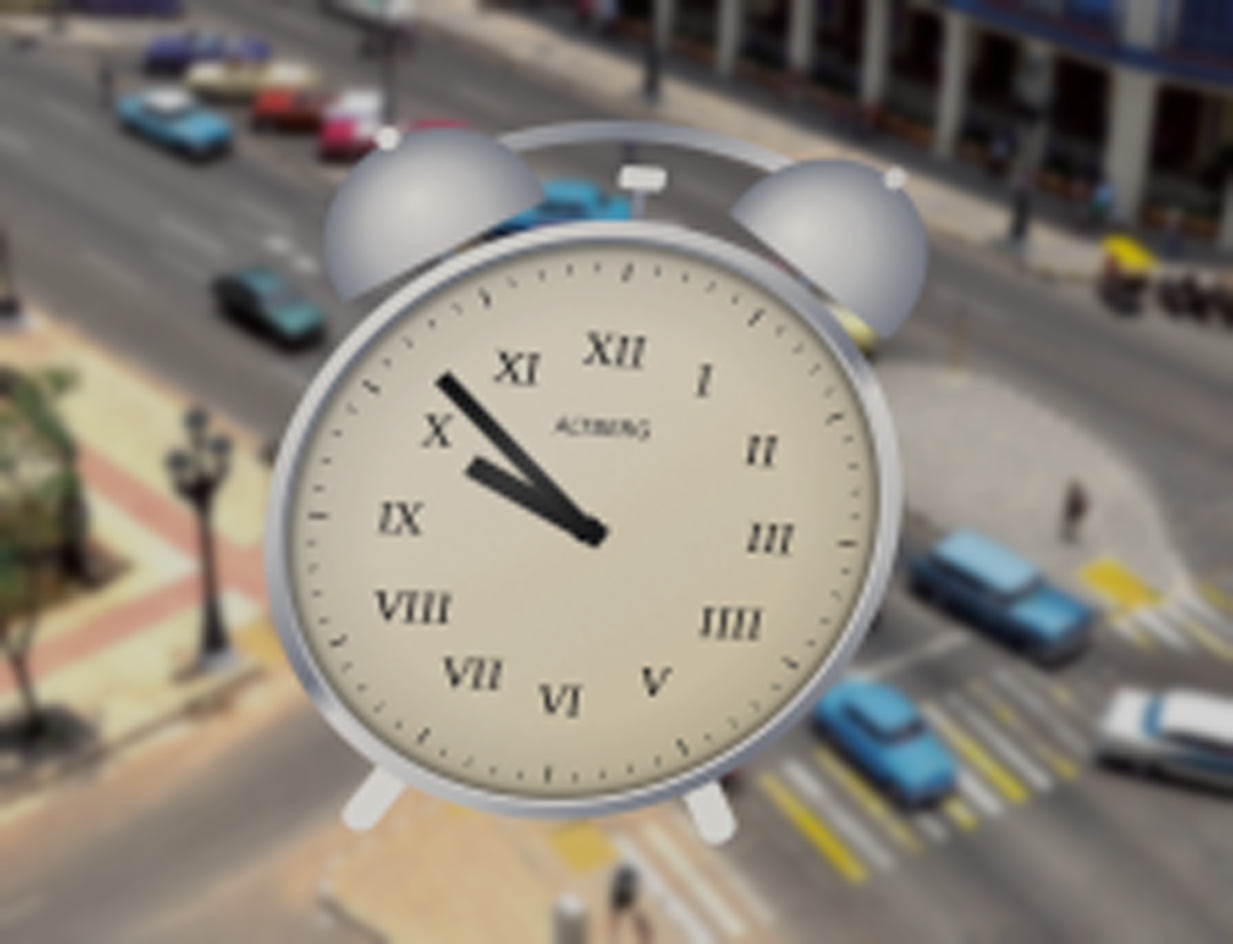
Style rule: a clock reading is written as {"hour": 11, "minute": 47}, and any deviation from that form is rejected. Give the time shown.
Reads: {"hour": 9, "minute": 52}
